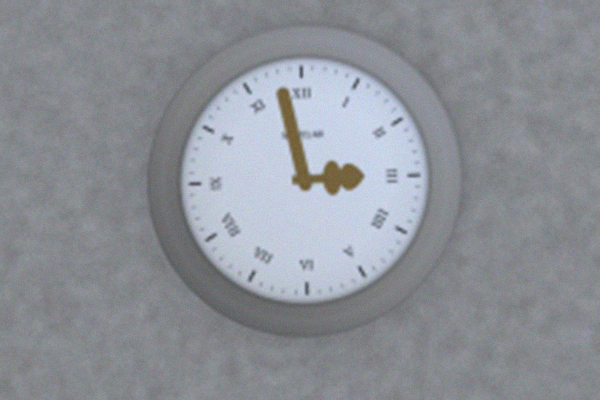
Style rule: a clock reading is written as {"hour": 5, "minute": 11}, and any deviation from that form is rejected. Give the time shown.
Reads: {"hour": 2, "minute": 58}
